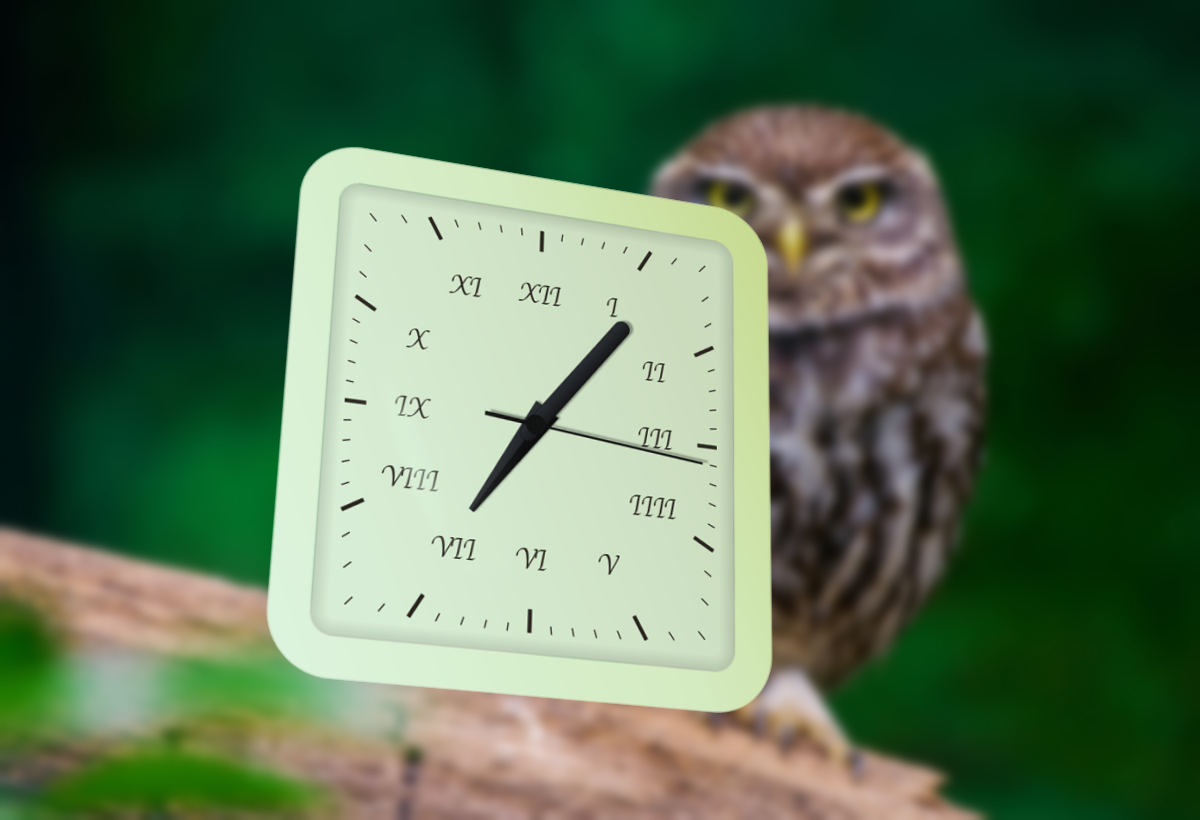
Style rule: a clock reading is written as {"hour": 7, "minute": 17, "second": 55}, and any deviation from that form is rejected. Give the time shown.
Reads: {"hour": 7, "minute": 6, "second": 16}
